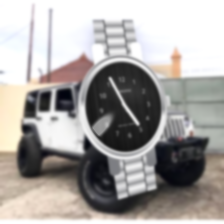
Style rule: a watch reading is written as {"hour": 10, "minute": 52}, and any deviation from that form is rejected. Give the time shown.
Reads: {"hour": 4, "minute": 56}
